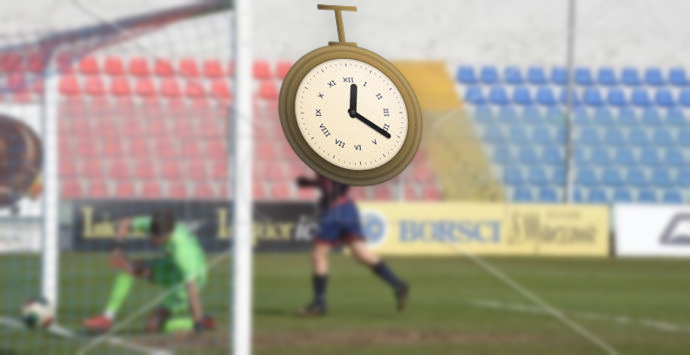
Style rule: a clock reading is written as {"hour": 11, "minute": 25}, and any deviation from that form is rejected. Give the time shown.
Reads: {"hour": 12, "minute": 21}
